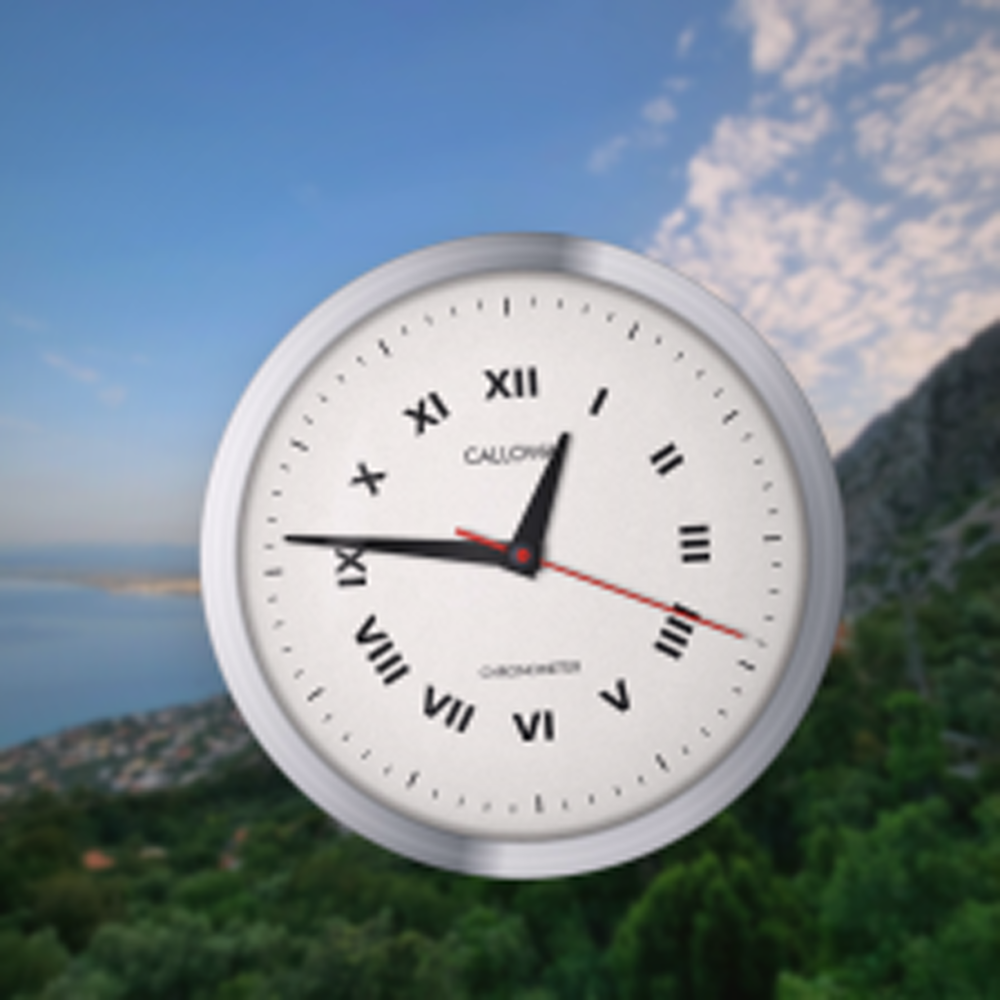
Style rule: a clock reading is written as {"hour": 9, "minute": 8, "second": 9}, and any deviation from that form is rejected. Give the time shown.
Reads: {"hour": 12, "minute": 46, "second": 19}
